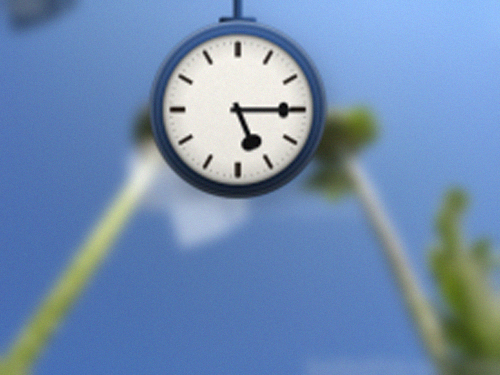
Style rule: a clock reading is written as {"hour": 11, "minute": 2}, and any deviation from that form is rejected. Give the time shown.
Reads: {"hour": 5, "minute": 15}
